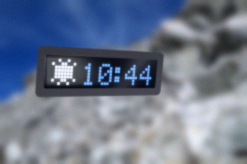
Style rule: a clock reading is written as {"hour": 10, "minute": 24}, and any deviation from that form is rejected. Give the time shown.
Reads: {"hour": 10, "minute": 44}
